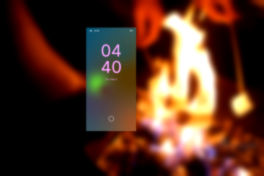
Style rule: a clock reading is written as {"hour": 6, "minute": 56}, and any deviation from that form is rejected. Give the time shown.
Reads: {"hour": 4, "minute": 40}
